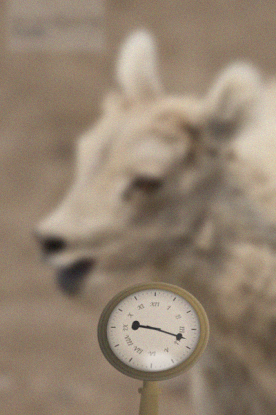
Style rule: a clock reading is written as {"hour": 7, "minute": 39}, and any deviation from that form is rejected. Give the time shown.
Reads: {"hour": 9, "minute": 18}
